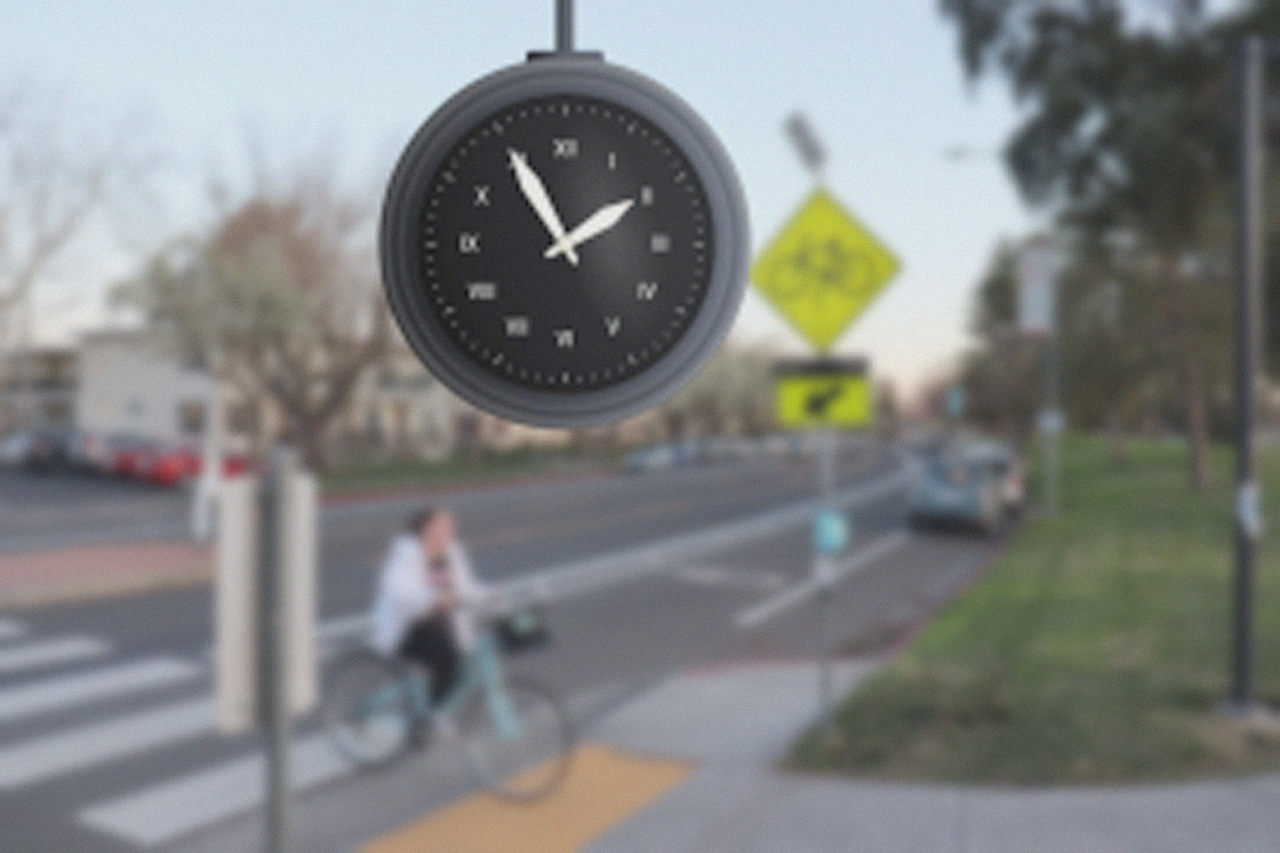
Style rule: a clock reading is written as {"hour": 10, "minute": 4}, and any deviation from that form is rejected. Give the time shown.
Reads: {"hour": 1, "minute": 55}
